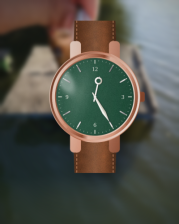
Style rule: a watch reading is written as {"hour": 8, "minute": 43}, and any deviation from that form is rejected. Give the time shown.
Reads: {"hour": 12, "minute": 25}
